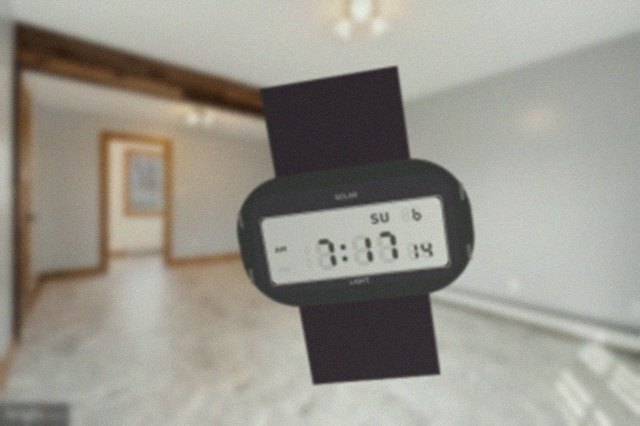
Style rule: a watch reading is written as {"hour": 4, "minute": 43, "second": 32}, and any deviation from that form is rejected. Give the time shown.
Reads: {"hour": 7, "minute": 17, "second": 14}
